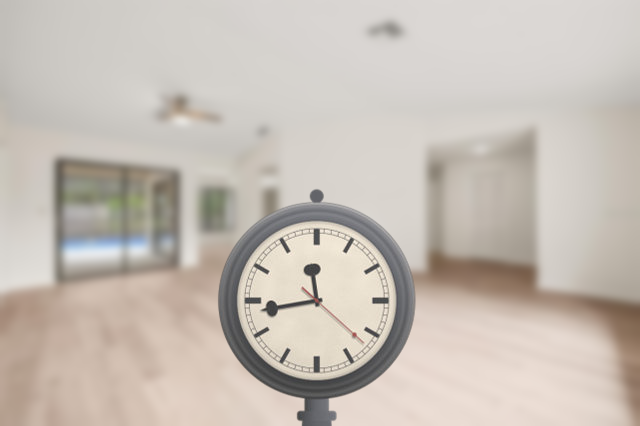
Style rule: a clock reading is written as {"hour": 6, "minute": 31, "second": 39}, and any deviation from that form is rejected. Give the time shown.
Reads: {"hour": 11, "minute": 43, "second": 22}
